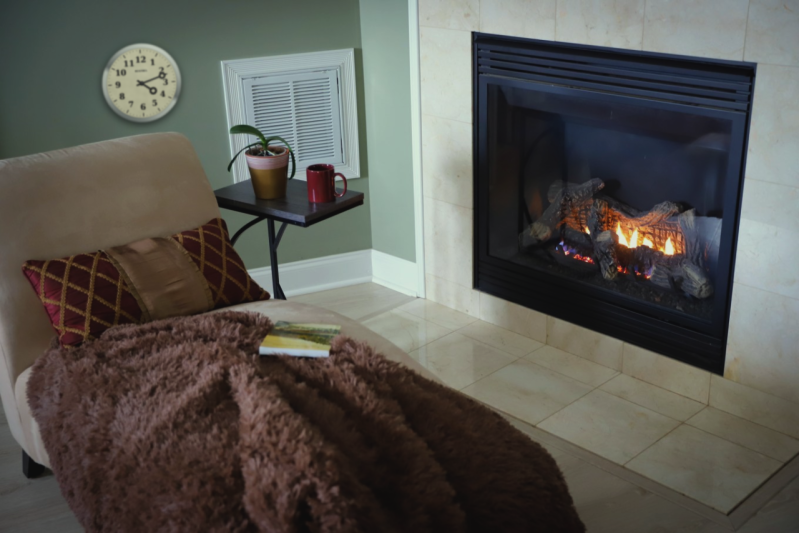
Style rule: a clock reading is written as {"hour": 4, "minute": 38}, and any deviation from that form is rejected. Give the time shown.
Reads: {"hour": 4, "minute": 12}
